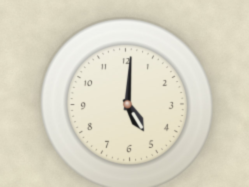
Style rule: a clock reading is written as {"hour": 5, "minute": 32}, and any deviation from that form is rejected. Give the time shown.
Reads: {"hour": 5, "minute": 1}
